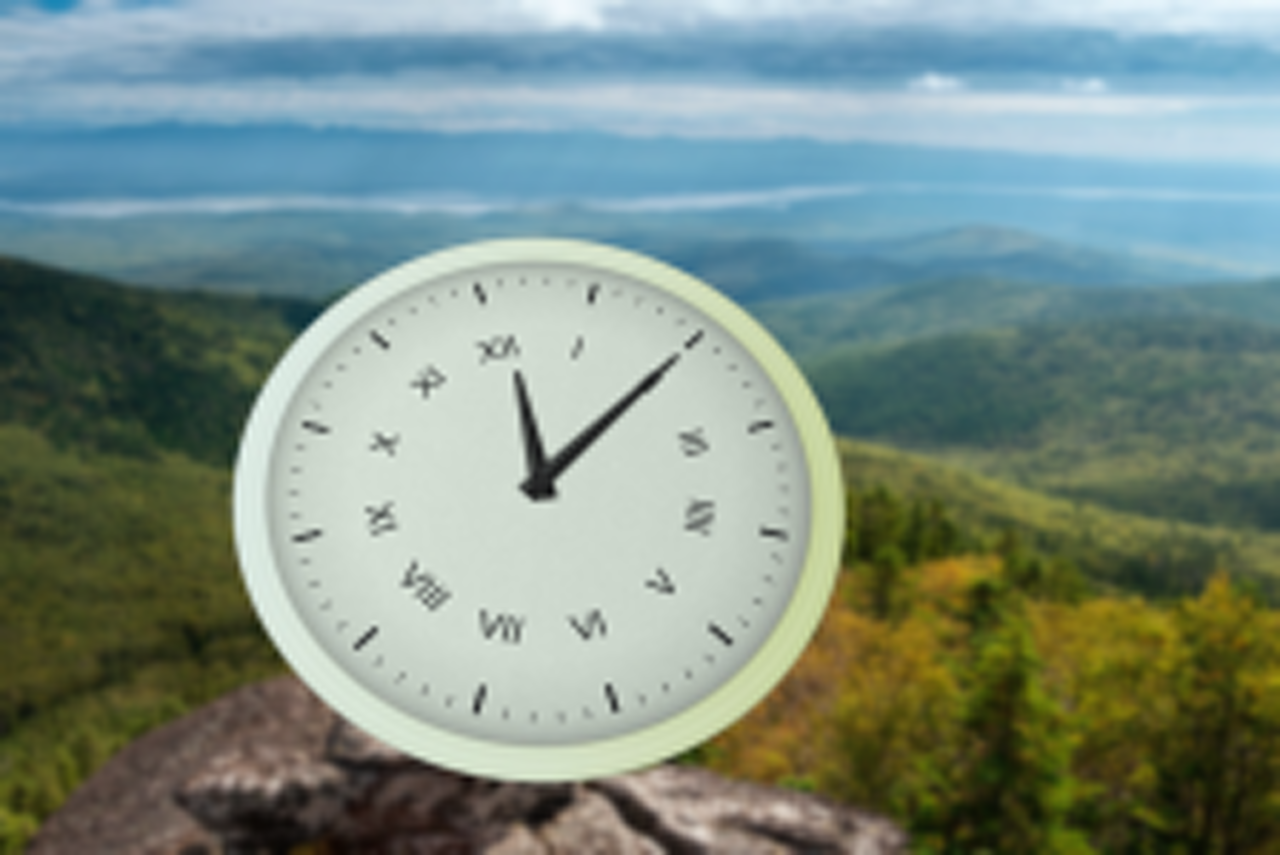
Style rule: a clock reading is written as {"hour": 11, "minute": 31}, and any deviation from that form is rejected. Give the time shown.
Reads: {"hour": 12, "minute": 10}
